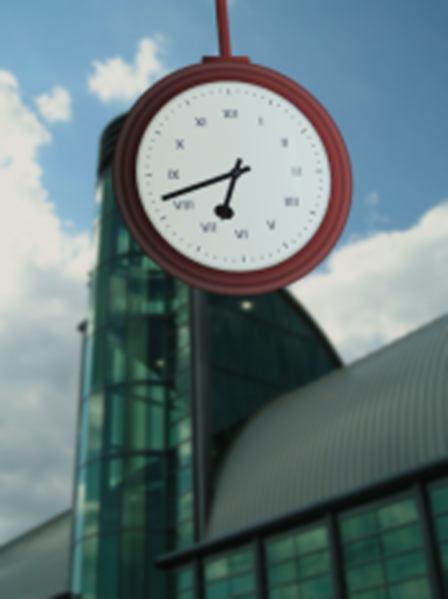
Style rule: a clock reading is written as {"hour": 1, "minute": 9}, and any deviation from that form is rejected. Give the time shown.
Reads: {"hour": 6, "minute": 42}
